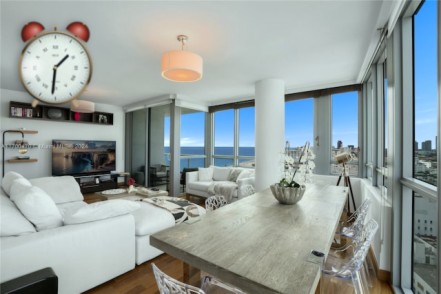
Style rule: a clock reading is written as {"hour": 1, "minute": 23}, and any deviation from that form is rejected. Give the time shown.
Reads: {"hour": 1, "minute": 31}
